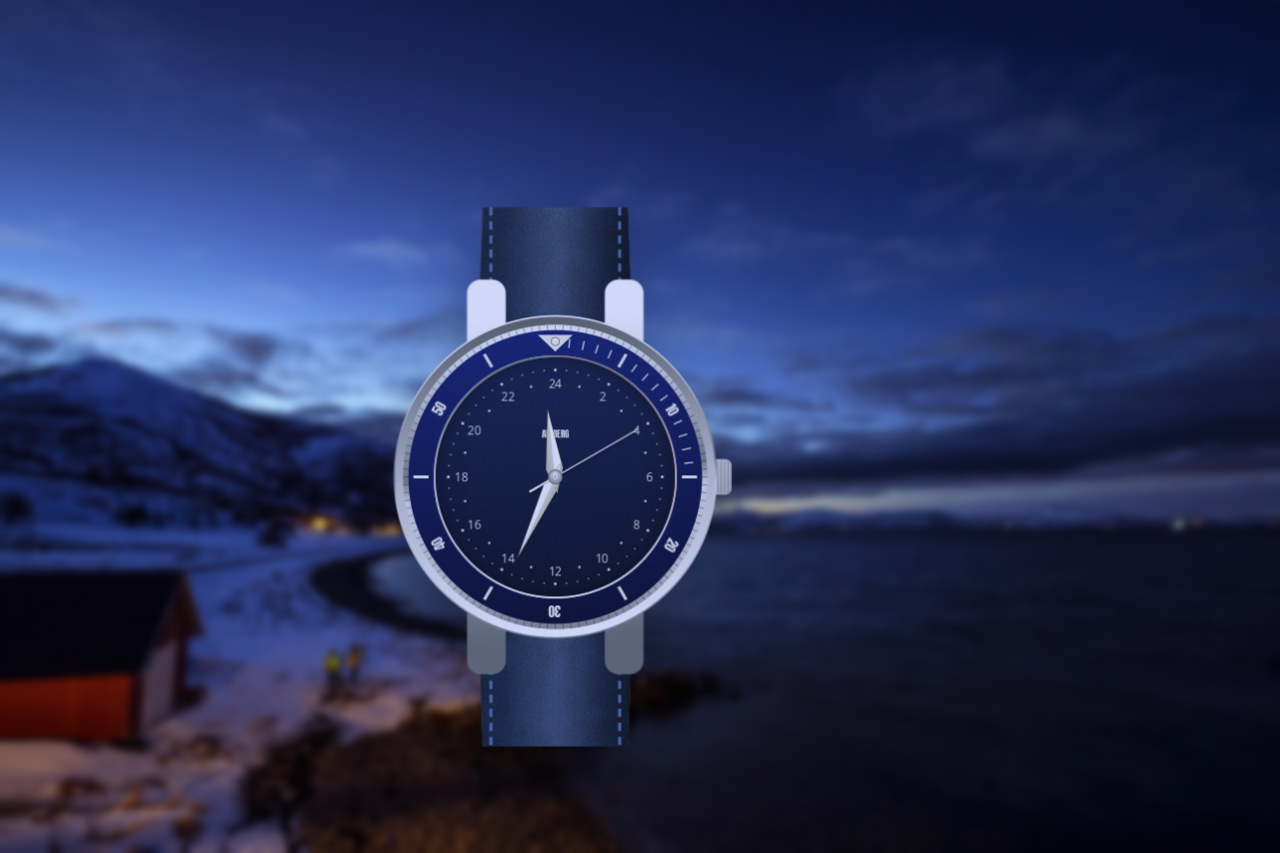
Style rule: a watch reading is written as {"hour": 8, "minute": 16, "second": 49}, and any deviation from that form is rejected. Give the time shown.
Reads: {"hour": 23, "minute": 34, "second": 10}
